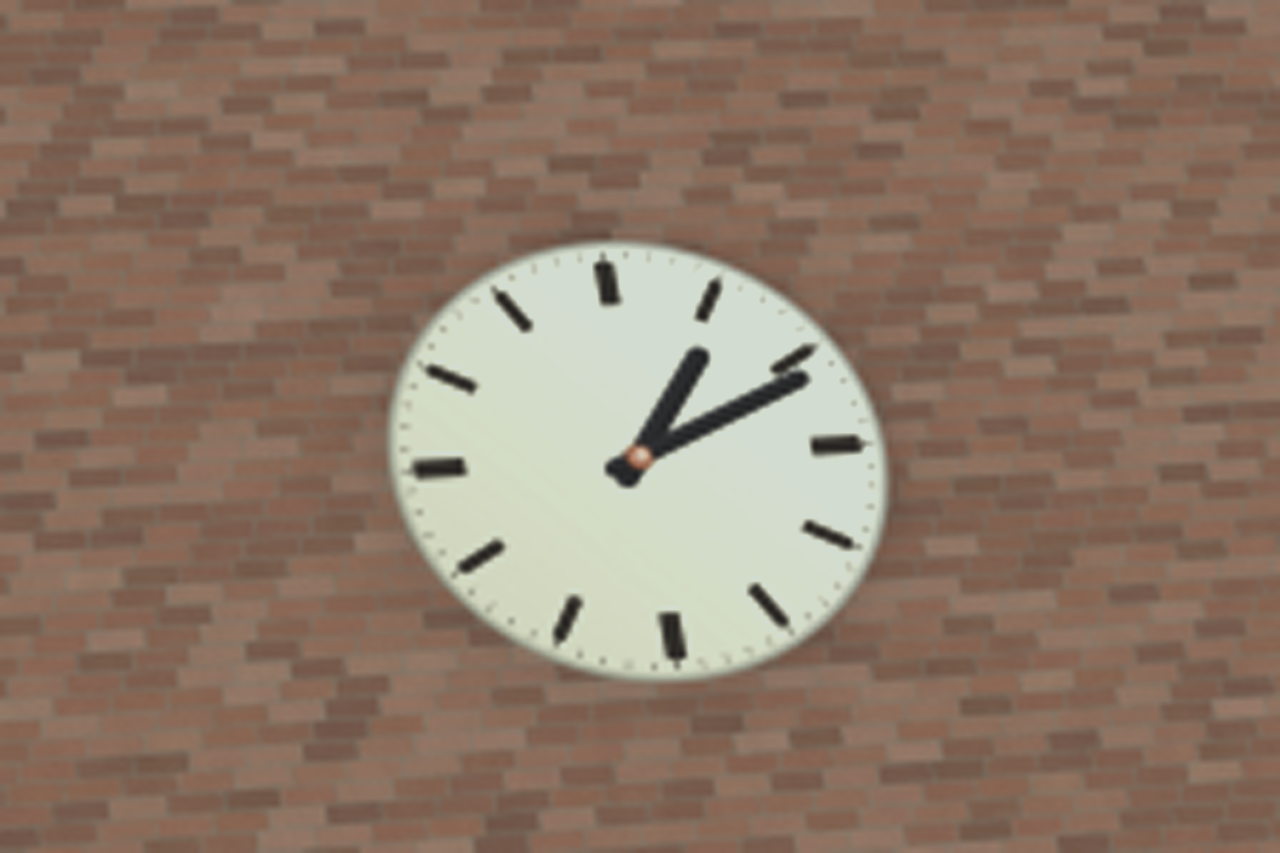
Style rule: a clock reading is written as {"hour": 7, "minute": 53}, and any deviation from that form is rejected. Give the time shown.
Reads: {"hour": 1, "minute": 11}
